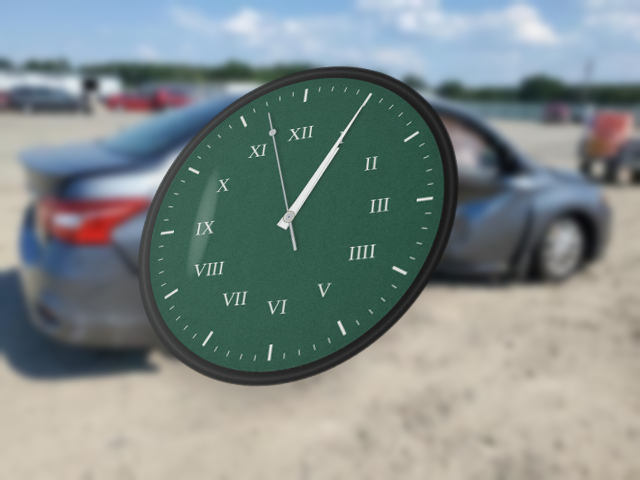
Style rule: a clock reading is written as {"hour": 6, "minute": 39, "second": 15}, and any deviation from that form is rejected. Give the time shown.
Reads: {"hour": 1, "minute": 4, "second": 57}
